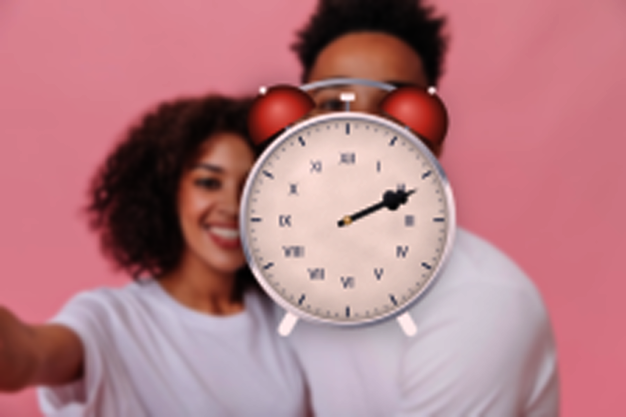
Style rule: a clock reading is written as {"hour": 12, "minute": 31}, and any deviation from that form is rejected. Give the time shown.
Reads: {"hour": 2, "minute": 11}
